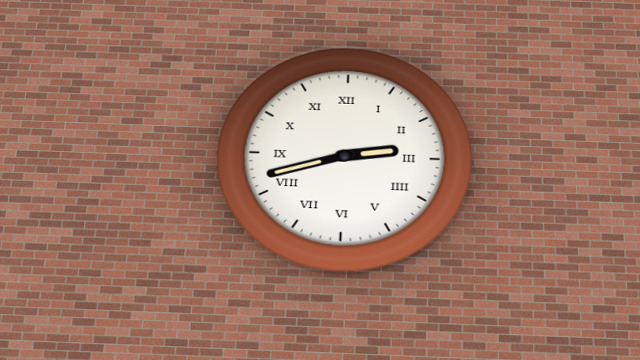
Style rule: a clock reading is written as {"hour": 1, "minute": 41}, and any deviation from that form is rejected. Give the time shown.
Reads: {"hour": 2, "minute": 42}
